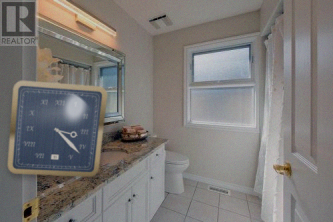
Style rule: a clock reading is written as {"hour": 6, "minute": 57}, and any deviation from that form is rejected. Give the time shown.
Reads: {"hour": 3, "minute": 22}
